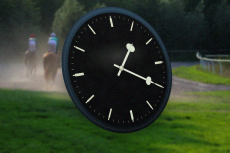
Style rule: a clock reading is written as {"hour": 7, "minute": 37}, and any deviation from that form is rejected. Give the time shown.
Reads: {"hour": 1, "minute": 20}
